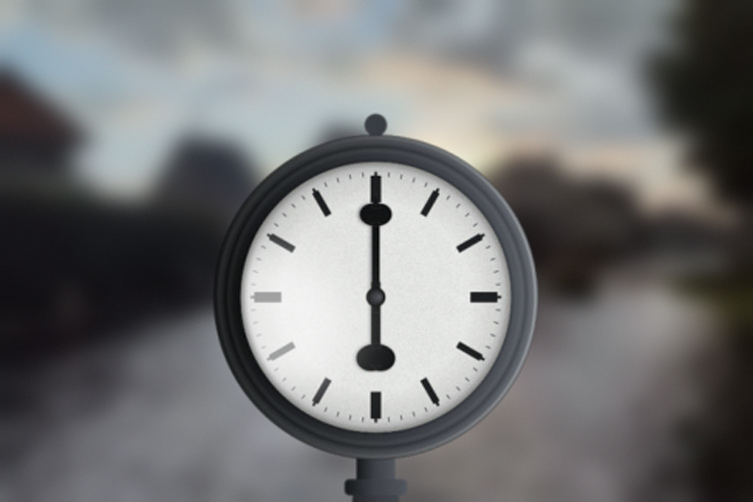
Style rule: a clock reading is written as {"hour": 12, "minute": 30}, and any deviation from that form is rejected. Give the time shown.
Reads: {"hour": 6, "minute": 0}
